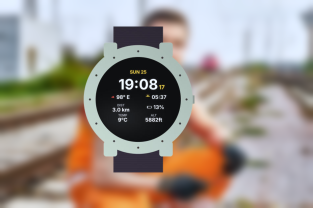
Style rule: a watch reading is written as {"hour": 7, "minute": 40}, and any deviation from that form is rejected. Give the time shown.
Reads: {"hour": 19, "minute": 8}
